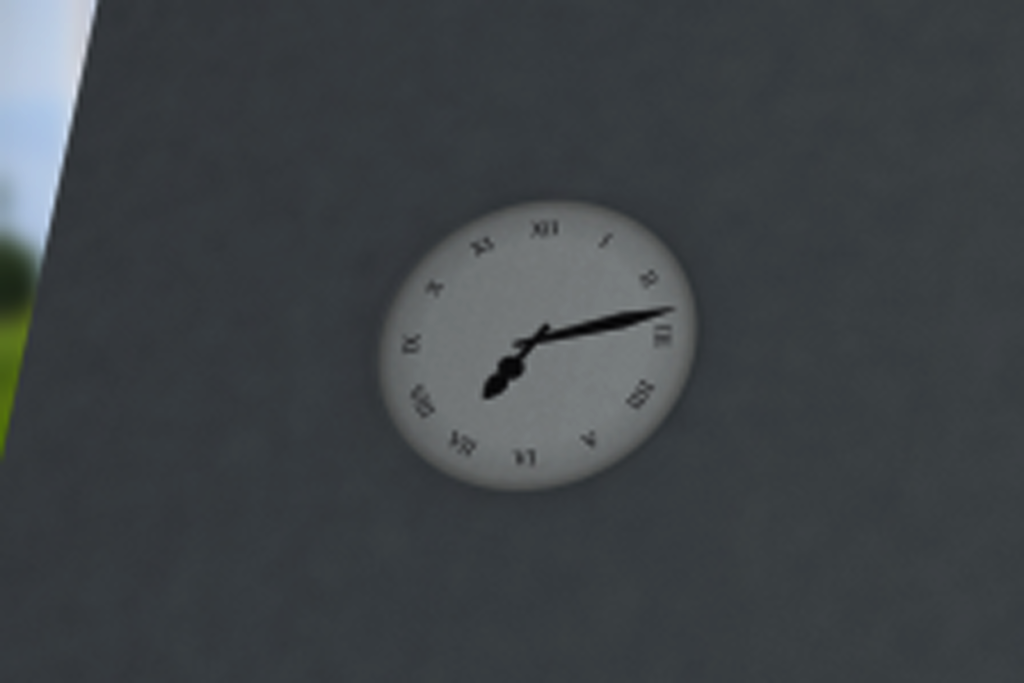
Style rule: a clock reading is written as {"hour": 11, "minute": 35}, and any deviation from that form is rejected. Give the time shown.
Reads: {"hour": 7, "minute": 13}
